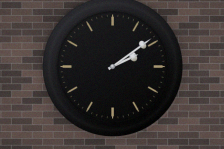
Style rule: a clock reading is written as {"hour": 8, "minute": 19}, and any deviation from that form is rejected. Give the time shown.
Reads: {"hour": 2, "minute": 9}
